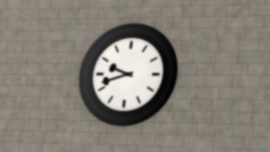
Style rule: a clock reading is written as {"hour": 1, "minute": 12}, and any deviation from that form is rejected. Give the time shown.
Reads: {"hour": 9, "minute": 42}
